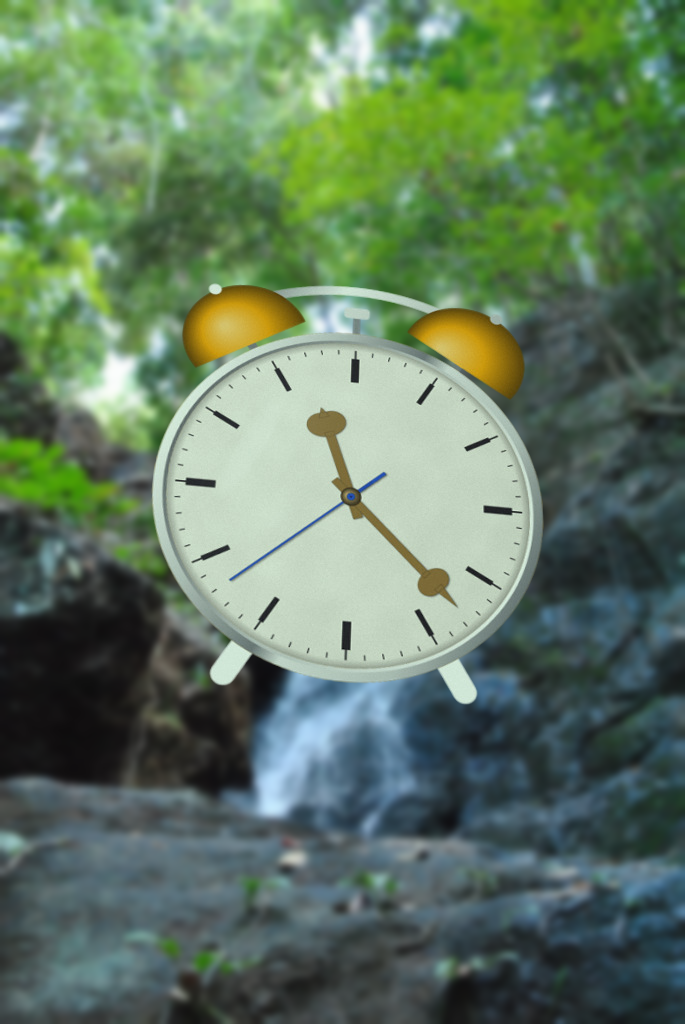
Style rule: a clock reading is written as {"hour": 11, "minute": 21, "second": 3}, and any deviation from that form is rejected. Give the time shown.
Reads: {"hour": 11, "minute": 22, "second": 38}
